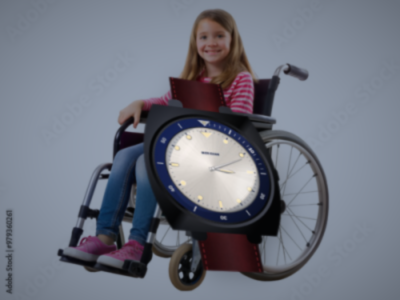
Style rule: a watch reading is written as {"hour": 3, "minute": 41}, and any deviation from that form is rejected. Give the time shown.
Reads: {"hour": 3, "minute": 11}
